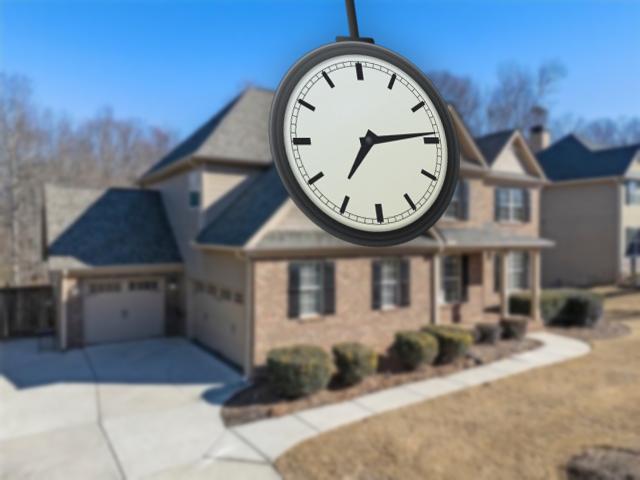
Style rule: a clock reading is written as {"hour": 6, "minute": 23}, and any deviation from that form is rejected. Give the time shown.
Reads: {"hour": 7, "minute": 14}
